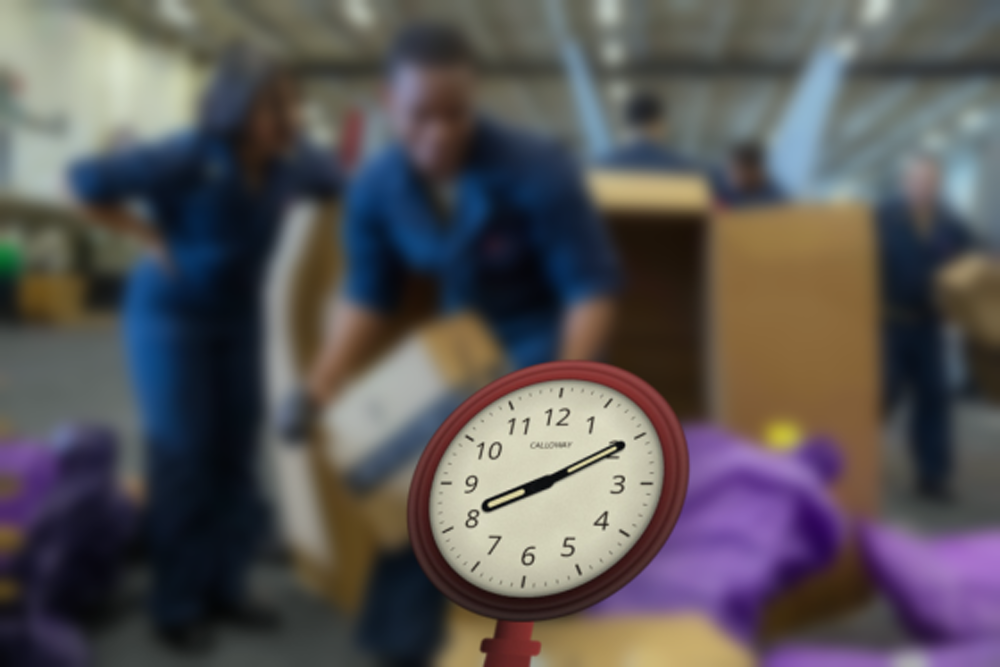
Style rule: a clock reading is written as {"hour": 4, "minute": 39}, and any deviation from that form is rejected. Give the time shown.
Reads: {"hour": 8, "minute": 10}
